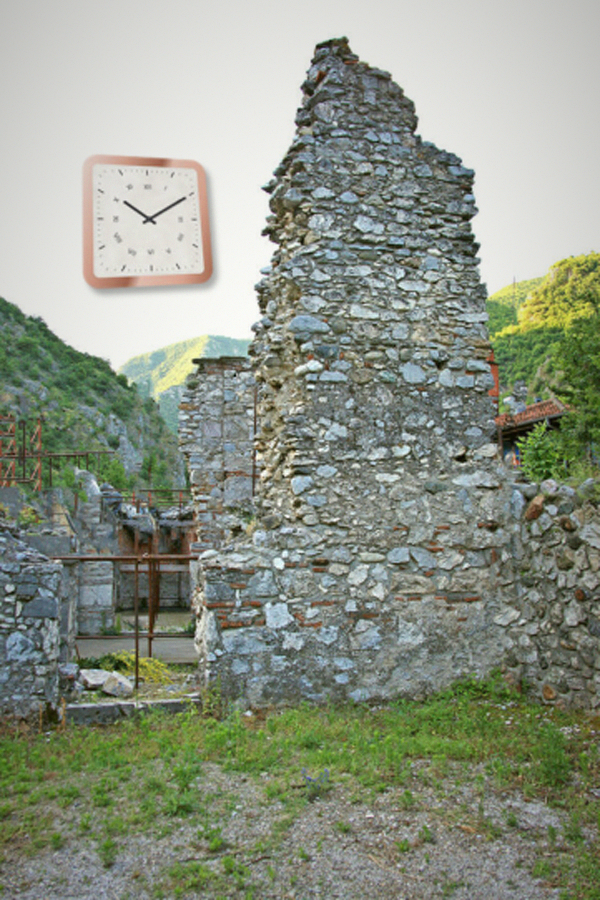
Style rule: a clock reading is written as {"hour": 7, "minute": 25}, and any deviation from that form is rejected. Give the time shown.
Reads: {"hour": 10, "minute": 10}
